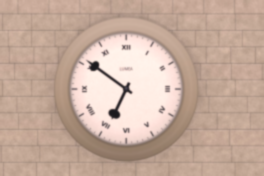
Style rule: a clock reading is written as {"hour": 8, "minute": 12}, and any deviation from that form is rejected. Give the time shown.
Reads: {"hour": 6, "minute": 51}
